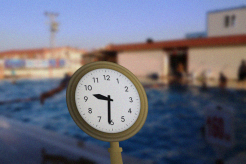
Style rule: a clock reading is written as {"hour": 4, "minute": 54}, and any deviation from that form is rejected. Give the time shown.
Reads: {"hour": 9, "minute": 31}
